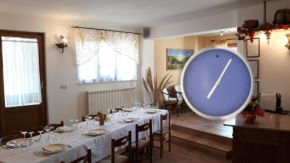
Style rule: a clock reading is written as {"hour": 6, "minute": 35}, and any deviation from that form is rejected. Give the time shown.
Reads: {"hour": 7, "minute": 5}
